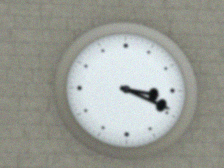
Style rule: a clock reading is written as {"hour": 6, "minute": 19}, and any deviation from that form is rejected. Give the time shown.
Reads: {"hour": 3, "minute": 19}
